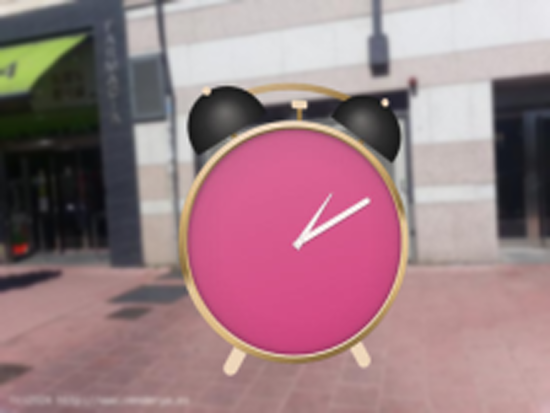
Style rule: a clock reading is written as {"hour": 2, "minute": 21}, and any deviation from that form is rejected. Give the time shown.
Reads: {"hour": 1, "minute": 10}
